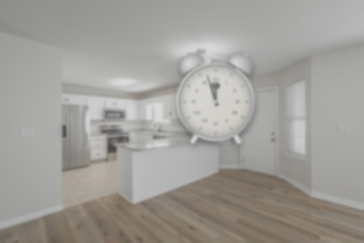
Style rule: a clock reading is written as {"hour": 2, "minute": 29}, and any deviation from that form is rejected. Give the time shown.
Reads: {"hour": 11, "minute": 57}
